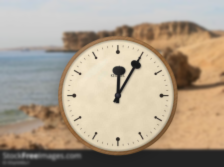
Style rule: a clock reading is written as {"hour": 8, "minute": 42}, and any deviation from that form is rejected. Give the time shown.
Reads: {"hour": 12, "minute": 5}
